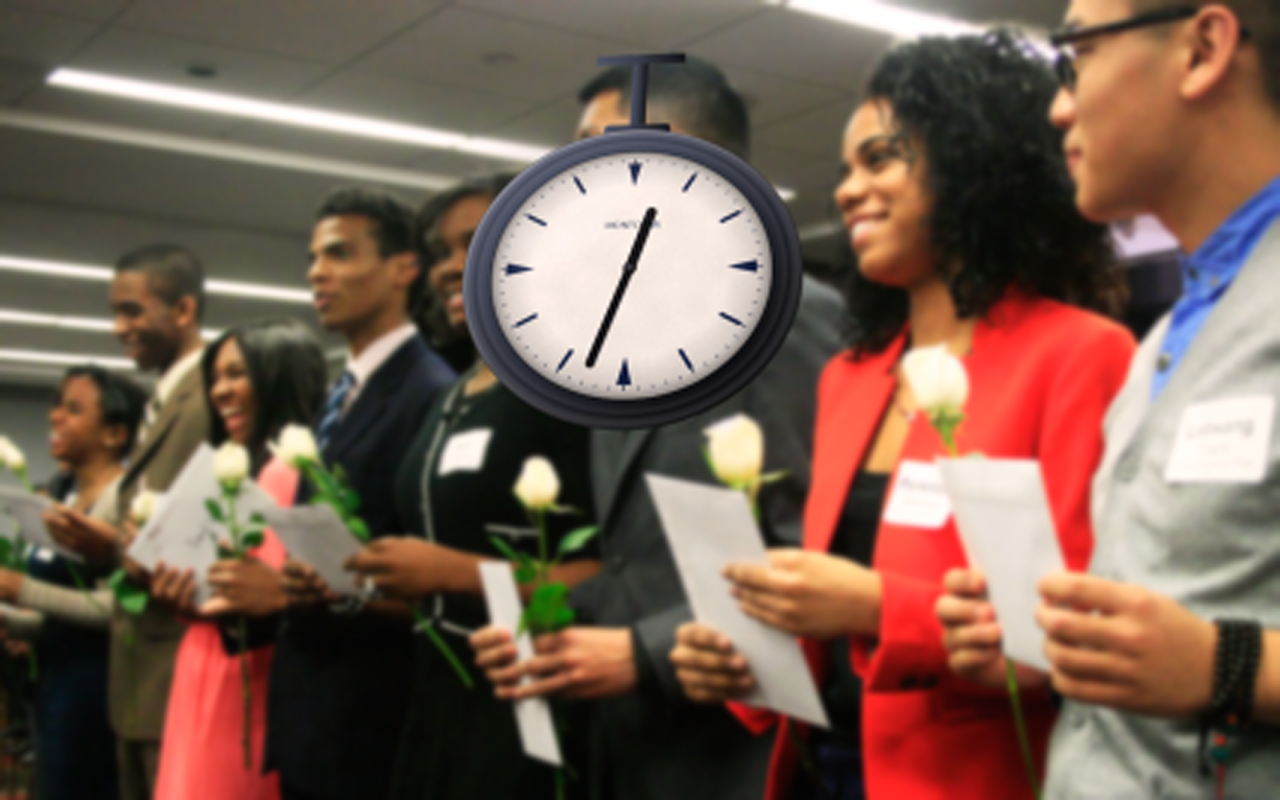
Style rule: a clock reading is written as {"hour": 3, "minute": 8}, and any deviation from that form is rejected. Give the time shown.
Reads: {"hour": 12, "minute": 33}
